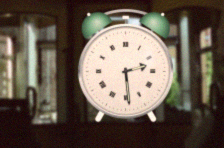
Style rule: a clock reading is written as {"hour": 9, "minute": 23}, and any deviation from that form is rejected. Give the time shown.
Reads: {"hour": 2, "minute": 29}
